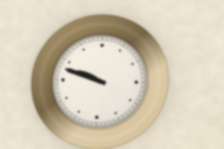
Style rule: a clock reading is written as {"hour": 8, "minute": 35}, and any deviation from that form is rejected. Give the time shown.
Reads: {"hour": 9, "minute": 48}
